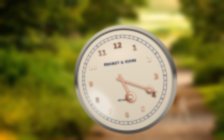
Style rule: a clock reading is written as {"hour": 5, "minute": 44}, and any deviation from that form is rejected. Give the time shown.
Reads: {"hour": 5, "minute": 19}
